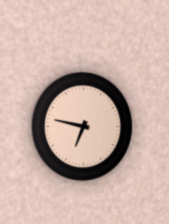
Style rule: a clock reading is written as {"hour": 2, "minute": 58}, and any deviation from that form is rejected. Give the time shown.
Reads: {"hour": 6, "minute": 47}
